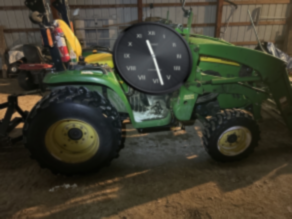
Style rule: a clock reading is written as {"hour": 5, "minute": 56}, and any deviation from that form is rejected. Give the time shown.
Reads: {"hour": 11, "minute": 28}
